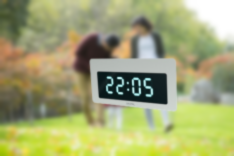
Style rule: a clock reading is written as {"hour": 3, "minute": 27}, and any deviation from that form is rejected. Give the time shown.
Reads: {"hour": 22, "minute": 5}
